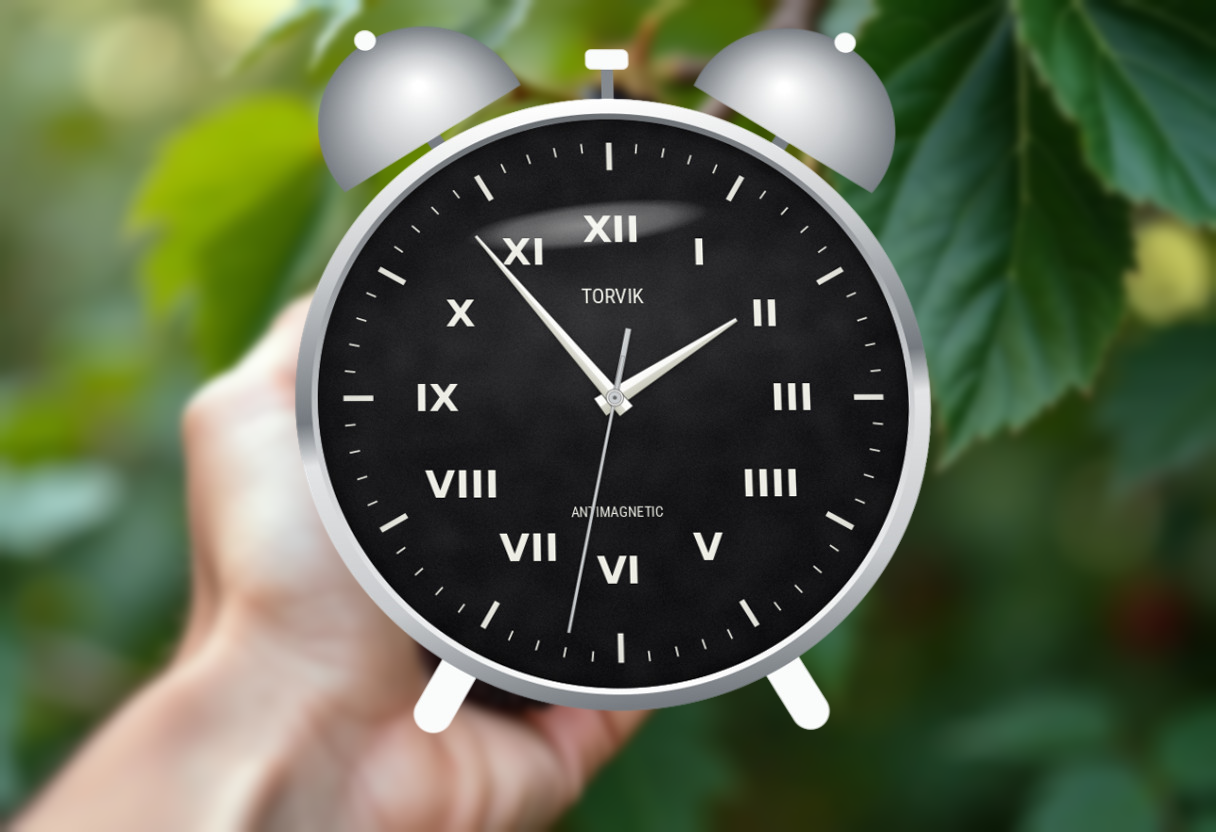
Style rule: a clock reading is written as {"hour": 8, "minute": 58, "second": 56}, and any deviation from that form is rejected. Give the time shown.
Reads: {"hour": 1, "minute": 53, "second": 32}
